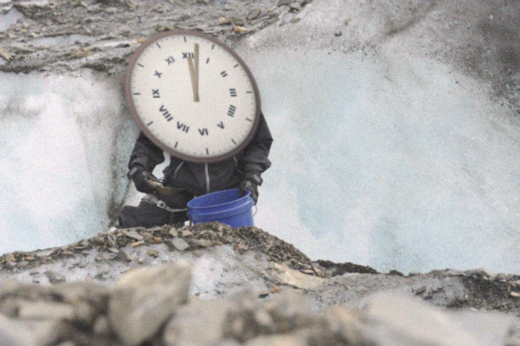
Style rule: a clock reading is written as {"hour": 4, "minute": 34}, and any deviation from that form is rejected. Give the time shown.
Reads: {"hour": 12, "minute": 2}
